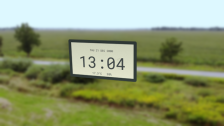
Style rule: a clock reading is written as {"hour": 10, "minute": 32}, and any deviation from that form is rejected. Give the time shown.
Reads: {"hour": 13, "minute": 4}
